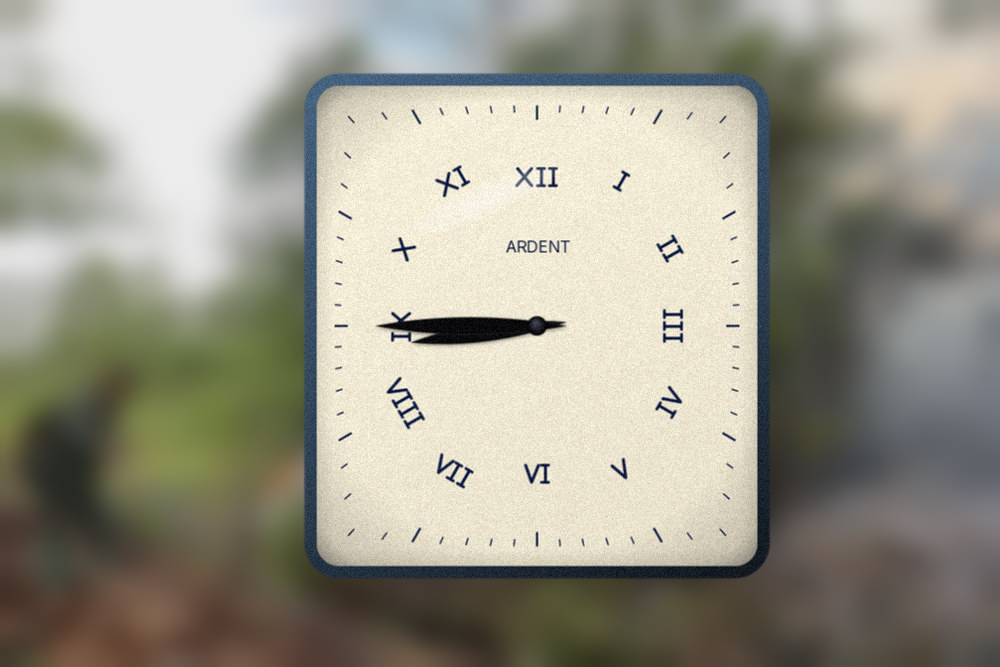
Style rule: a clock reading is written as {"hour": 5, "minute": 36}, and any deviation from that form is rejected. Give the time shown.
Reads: {"hour": 8, "minute": 45}
